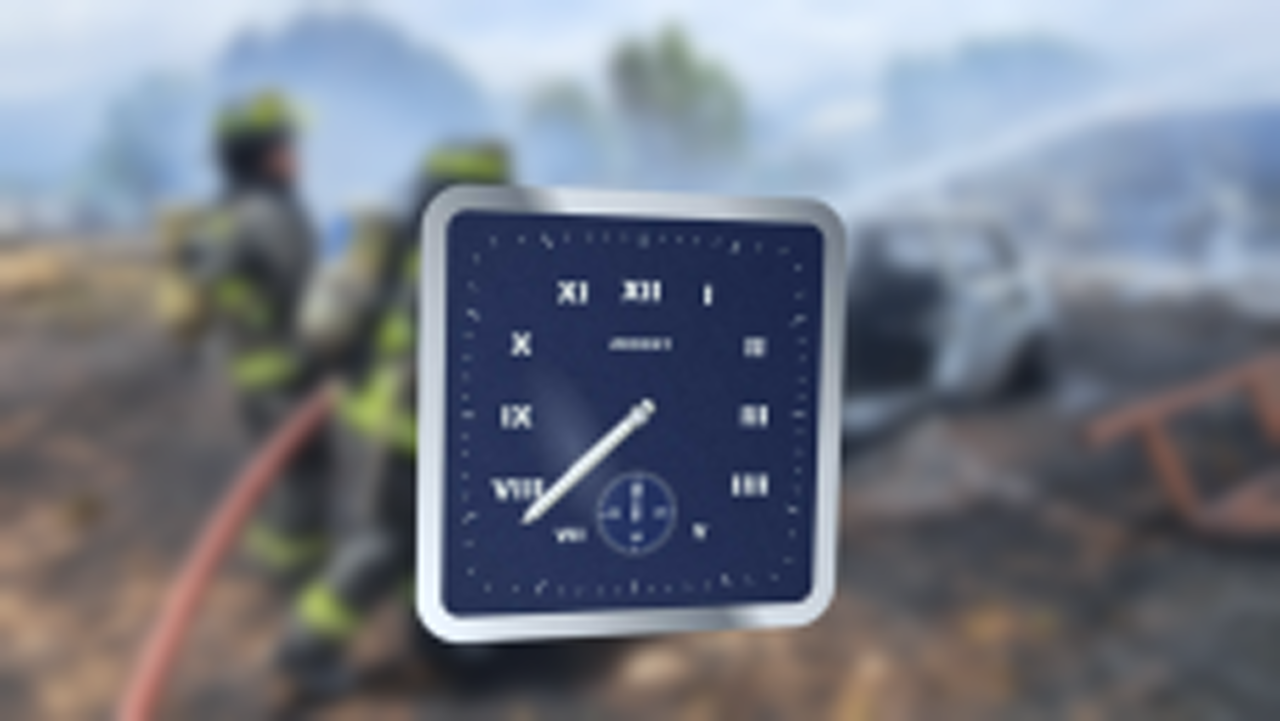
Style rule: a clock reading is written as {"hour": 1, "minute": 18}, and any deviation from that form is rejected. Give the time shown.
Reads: {"hour": 7, "minute": 38}
